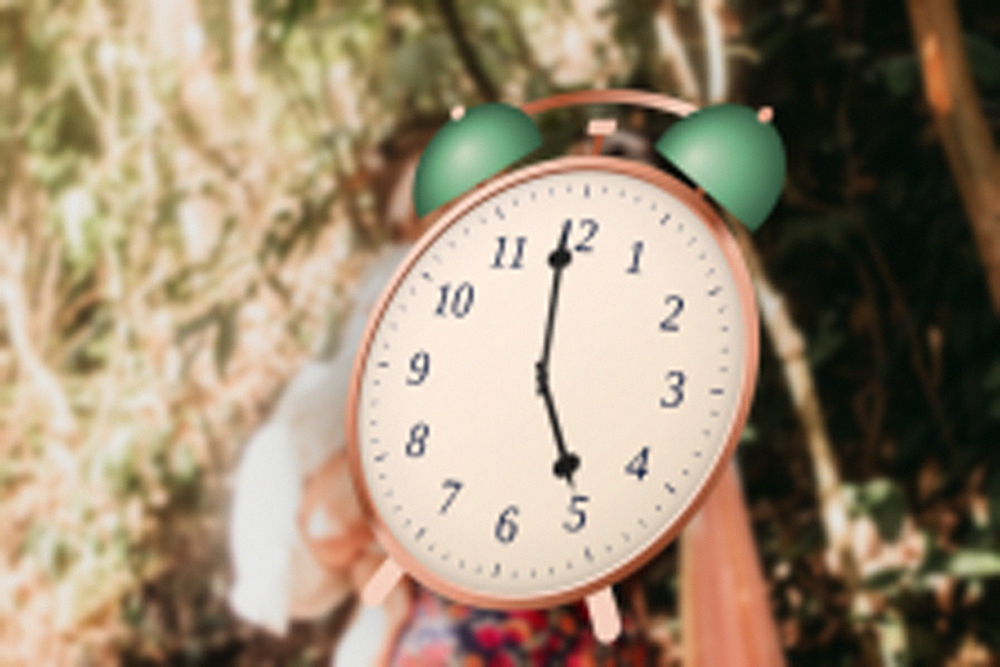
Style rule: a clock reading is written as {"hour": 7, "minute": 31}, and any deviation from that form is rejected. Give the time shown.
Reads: {"hour": 4, "minute": 59}
